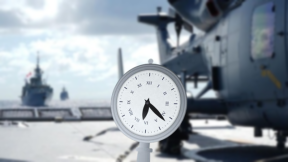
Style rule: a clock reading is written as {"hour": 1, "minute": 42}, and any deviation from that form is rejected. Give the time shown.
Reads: {"hour": 6, "minute": 22}
